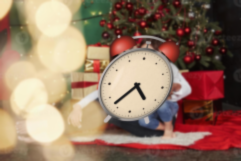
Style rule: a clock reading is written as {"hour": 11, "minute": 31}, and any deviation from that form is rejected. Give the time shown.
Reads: {"hour": 4, "minute": 37}
